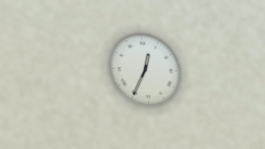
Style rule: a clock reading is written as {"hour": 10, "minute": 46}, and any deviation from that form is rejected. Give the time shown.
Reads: {"hour": 12, "minute": 35}
